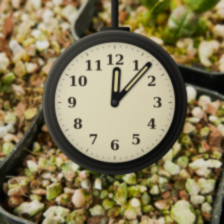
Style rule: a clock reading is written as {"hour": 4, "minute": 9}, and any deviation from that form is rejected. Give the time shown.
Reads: {"hour": 12, "minute": 7}
